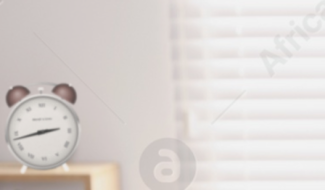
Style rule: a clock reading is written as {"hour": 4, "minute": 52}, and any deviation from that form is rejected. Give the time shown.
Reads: {"hour": 2, "minute": 43}
